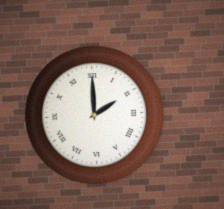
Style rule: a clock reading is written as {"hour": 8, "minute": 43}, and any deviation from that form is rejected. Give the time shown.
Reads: {"hour": 2, "minute": 0}
